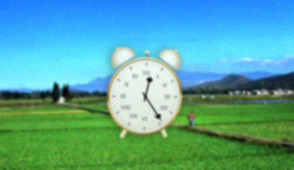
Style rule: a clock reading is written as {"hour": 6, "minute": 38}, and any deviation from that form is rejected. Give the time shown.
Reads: {"hour": 12, "minute": 24}
